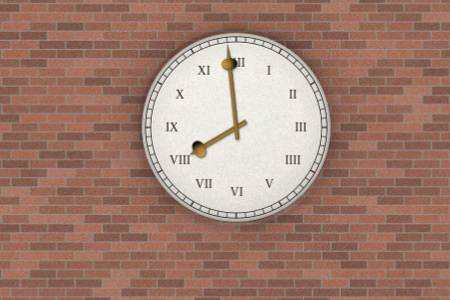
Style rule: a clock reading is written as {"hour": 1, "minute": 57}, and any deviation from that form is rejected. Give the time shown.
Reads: {"hour": 7, "minute": 59}
